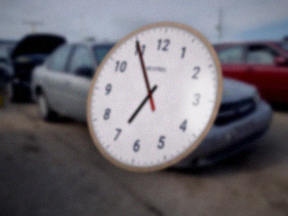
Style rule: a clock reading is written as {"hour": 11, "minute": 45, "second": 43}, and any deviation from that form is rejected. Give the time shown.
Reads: {"hour": 6, "minute": 54, "second": 55}
